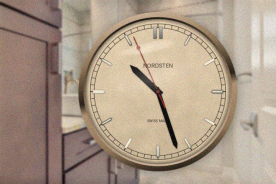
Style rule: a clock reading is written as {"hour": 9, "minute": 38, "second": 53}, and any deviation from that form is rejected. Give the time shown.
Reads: {"hour": 10, "minute": 26, "second": 56}
